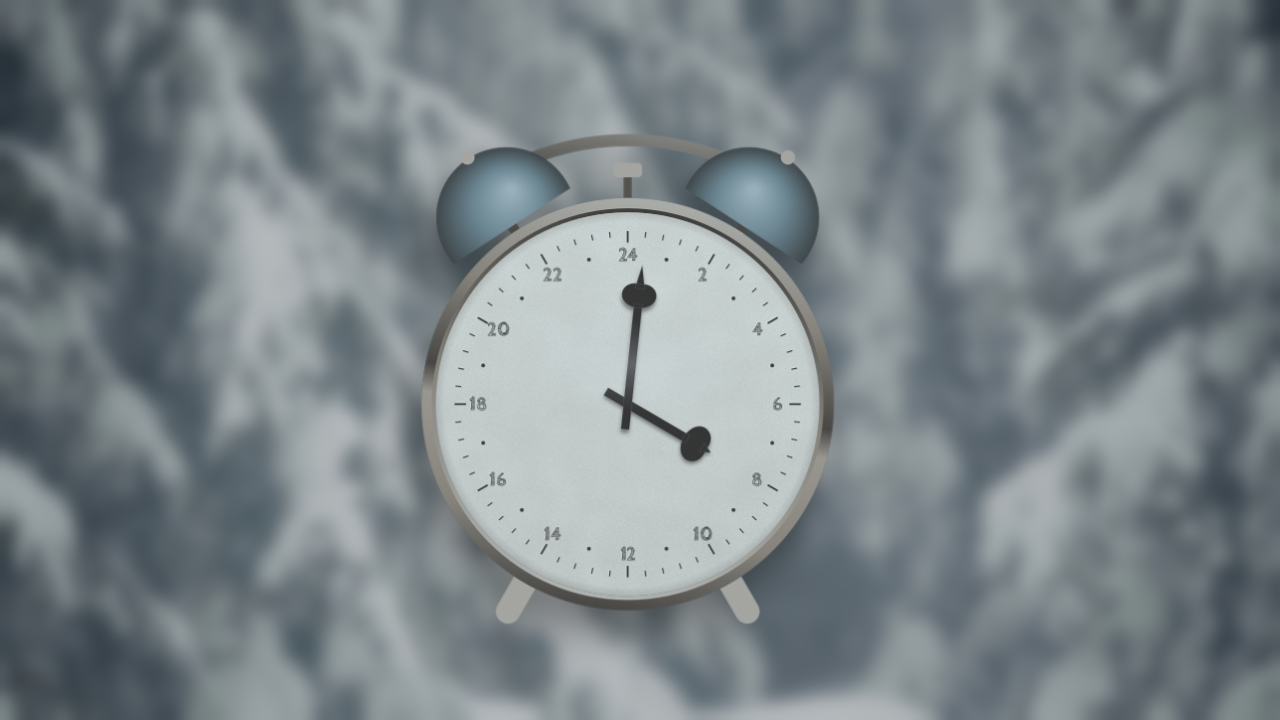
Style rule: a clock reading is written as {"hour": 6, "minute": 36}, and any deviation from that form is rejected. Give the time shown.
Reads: {"hour": 8, "minute": 1}
